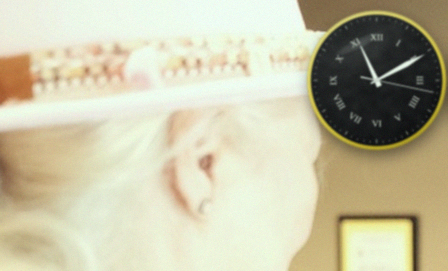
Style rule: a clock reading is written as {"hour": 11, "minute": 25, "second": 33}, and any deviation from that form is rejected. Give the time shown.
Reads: {"hour": 11, "minute": 10, "second": 17}
